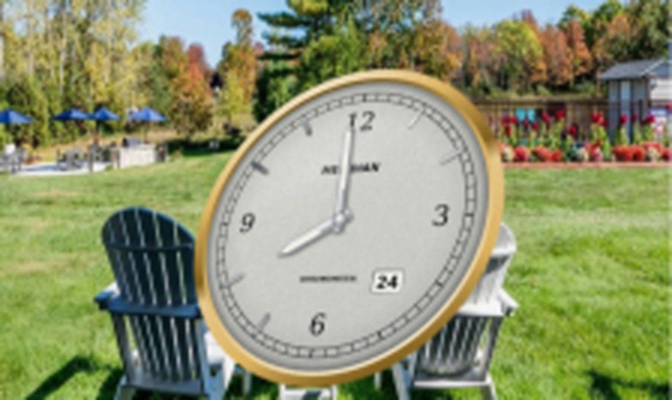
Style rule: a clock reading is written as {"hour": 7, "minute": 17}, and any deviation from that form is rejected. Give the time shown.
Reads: {"hour": 7, "minute": 59}
